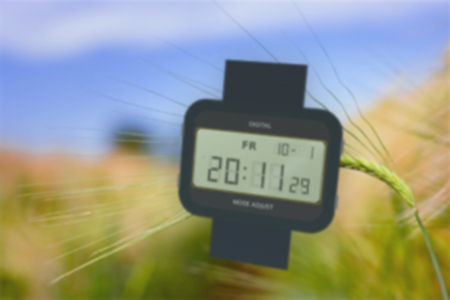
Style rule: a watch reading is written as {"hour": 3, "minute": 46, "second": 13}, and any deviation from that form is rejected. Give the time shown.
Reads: {"hour": 20, "minute": 11, "second": 29}
